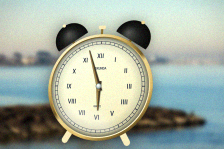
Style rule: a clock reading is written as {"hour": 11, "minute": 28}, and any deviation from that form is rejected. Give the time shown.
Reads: {"hour": 5, "minute": 57}
